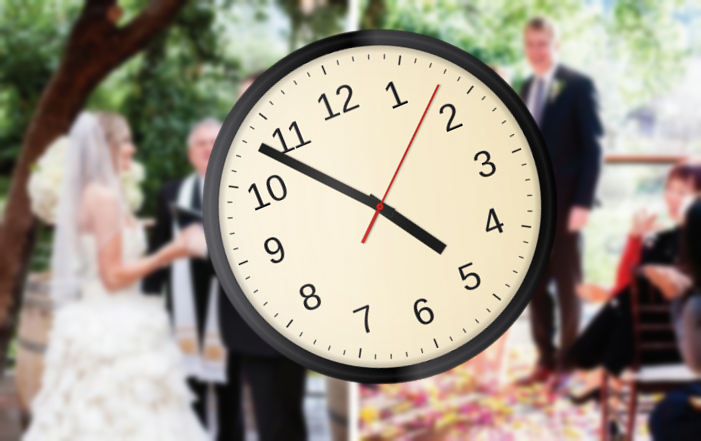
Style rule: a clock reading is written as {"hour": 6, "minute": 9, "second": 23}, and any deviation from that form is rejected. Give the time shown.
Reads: {"hour": 4, "minute": 53, "second": 8}
